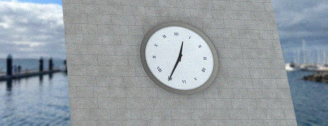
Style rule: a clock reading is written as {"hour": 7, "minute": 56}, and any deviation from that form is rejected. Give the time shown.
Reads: {"hour": 12, "minute": 35}
